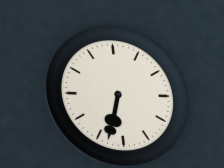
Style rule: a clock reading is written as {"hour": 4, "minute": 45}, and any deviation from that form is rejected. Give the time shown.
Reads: {"hour": 6, "minute": 33}
